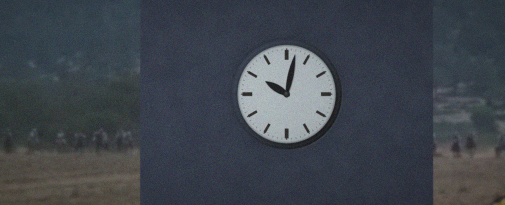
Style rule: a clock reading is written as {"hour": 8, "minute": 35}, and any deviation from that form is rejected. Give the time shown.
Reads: {"hour": 10, "minute": 2}
